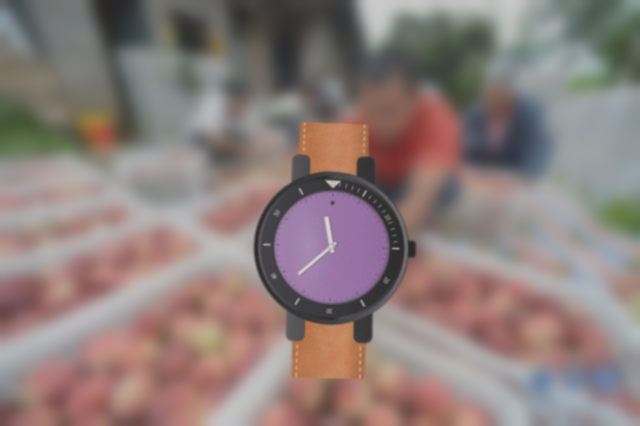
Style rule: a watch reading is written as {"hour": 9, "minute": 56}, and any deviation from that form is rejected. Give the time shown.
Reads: {"hour": 11, "minute": 38}
